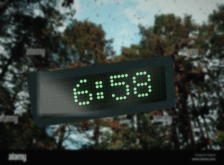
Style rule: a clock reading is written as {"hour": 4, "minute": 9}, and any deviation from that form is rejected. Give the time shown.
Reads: {"hour": 6, "minute": 58}
